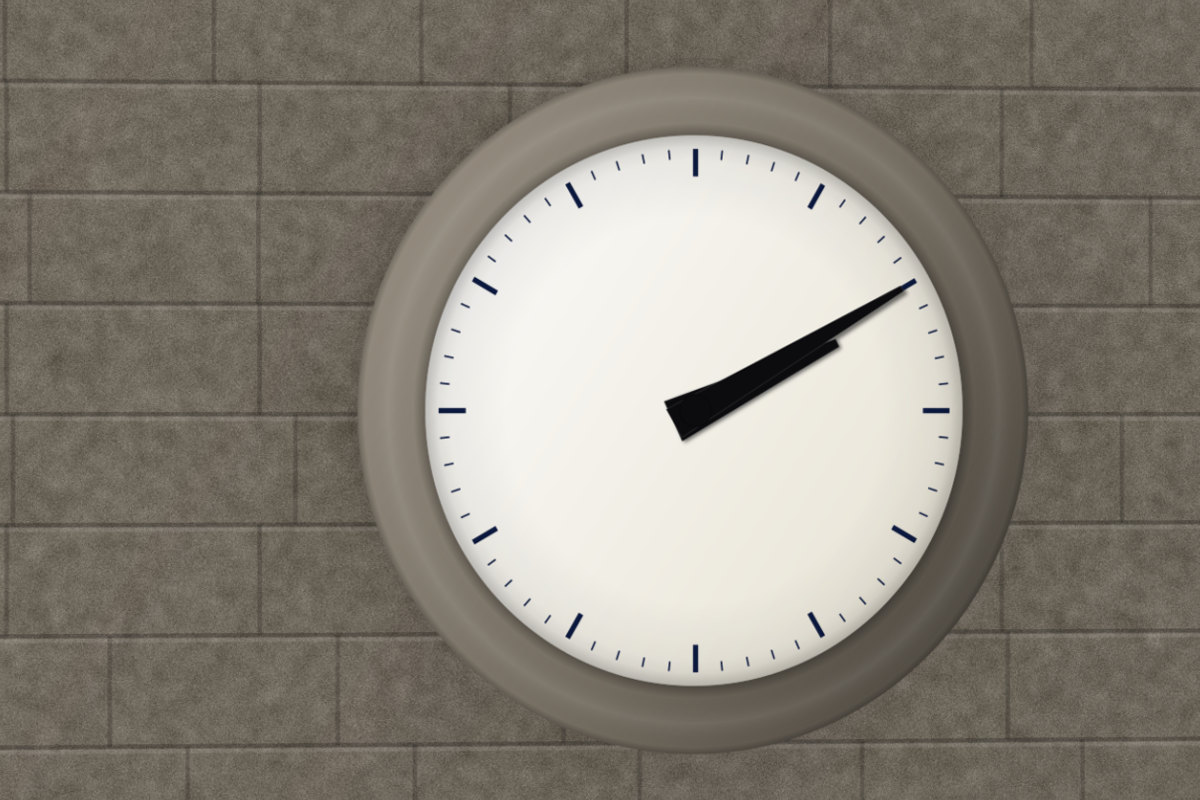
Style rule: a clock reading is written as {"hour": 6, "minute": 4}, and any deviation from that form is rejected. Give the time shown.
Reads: {"hour": 2, "minute": 10}
